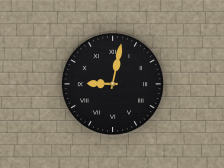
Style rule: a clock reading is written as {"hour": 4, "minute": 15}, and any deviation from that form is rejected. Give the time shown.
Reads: {"hour": 9, "minute": 2}
